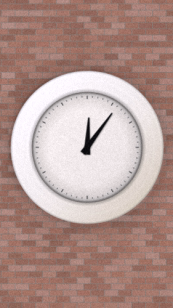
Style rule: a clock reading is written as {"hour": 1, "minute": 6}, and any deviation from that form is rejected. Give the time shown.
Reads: {"hour": 12, "minute": 6}
